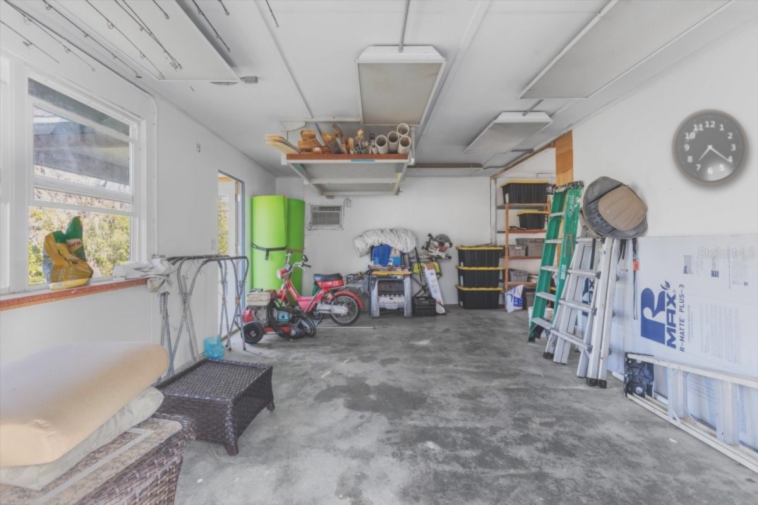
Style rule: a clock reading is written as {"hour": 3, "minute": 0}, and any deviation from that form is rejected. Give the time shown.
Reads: {"hour": 7, "minute": 21}
